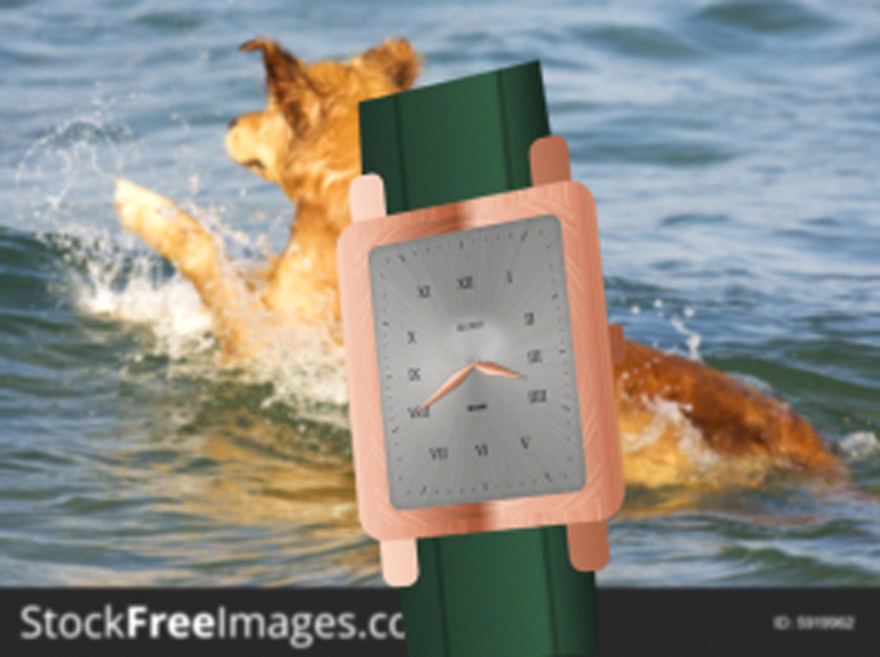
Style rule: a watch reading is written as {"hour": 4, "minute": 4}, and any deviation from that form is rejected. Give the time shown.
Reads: {"hour": 3, "minute": 40}
